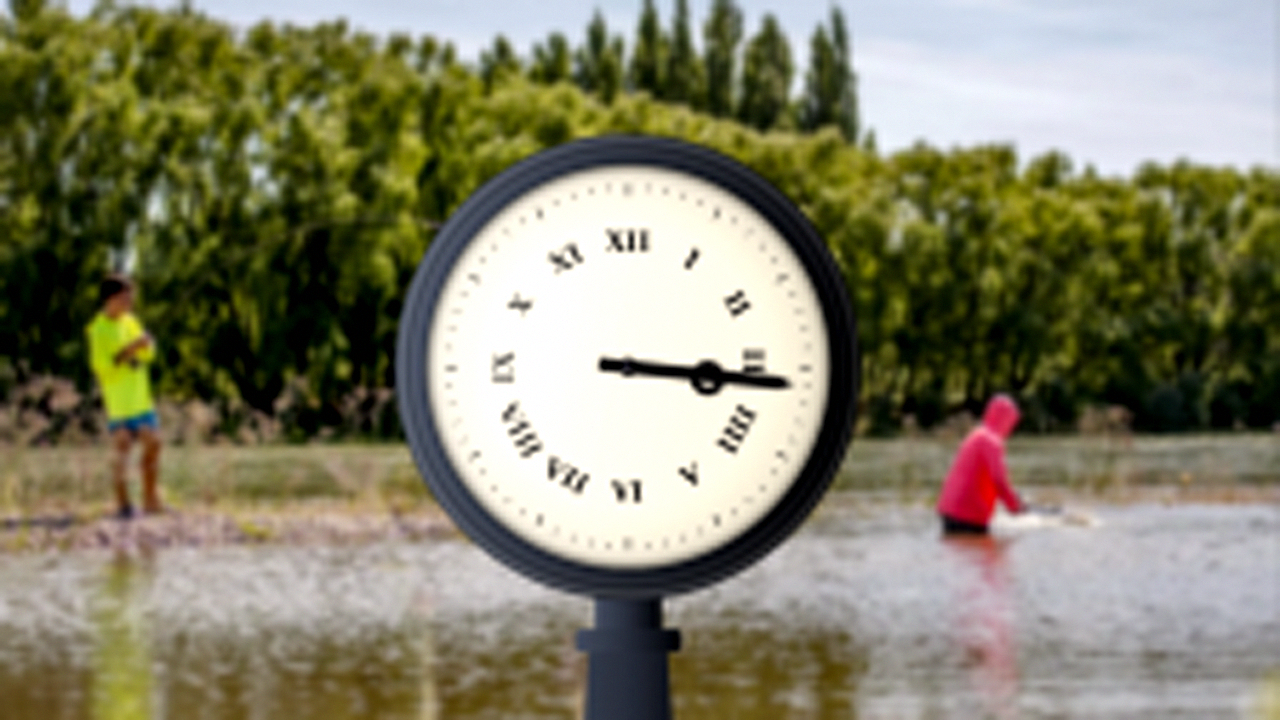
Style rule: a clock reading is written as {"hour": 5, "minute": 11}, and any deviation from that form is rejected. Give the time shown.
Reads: {"hour": 3, "minute": 16}
